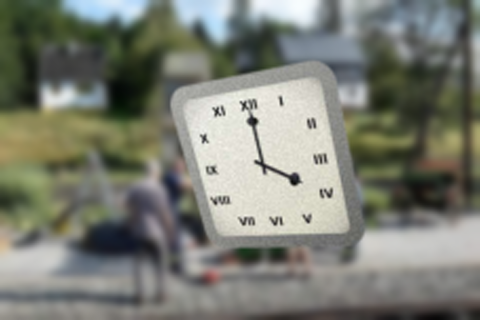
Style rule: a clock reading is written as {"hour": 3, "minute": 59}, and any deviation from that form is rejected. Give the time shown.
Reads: {"hour": 4, "minute": 0}
